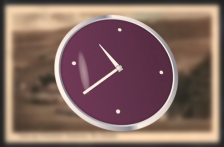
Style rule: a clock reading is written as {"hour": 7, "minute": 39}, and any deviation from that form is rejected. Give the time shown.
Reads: {"hour": 10, "minute": 38}
